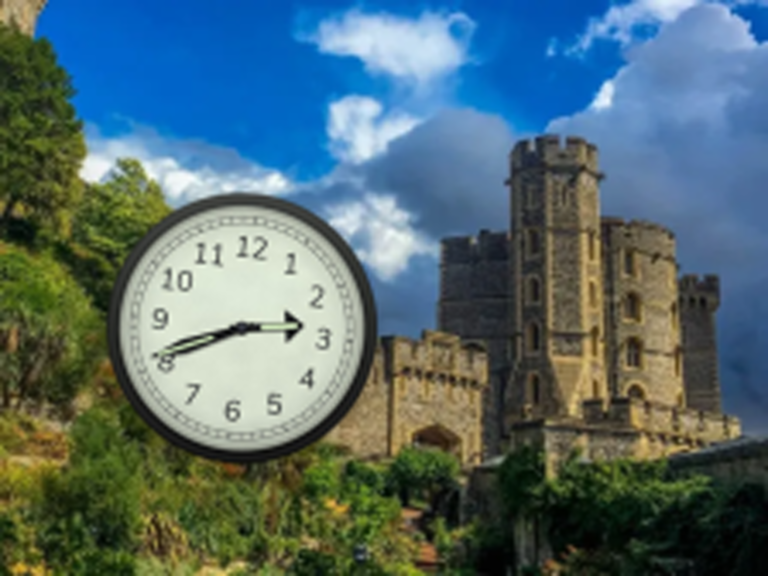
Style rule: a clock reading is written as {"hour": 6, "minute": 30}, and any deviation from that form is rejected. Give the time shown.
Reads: {"hour": 2, "minute": 41}
